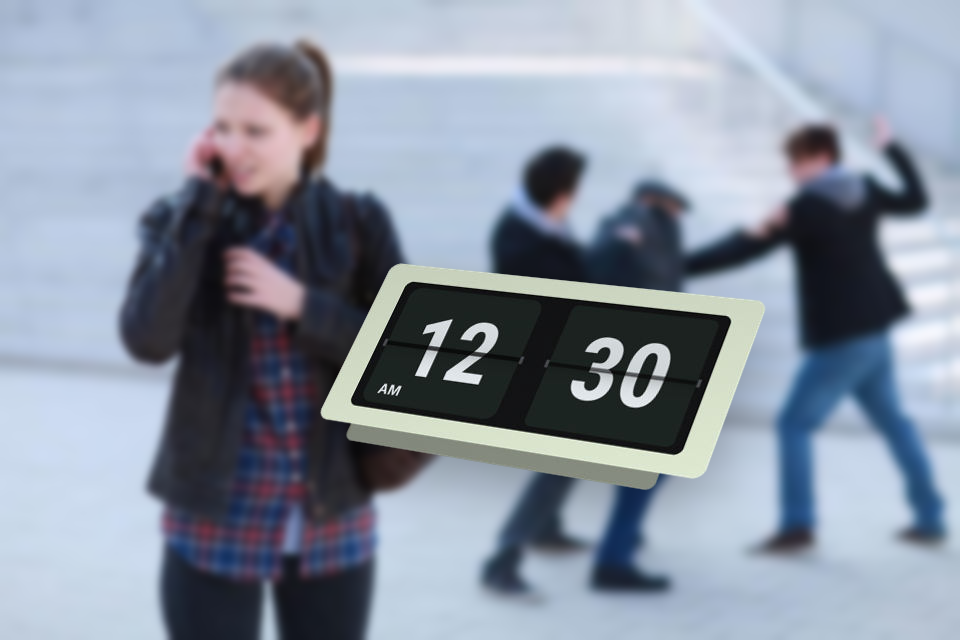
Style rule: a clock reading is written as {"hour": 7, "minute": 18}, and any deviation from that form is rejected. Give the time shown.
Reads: {"hour": 12, "minute": 30}
